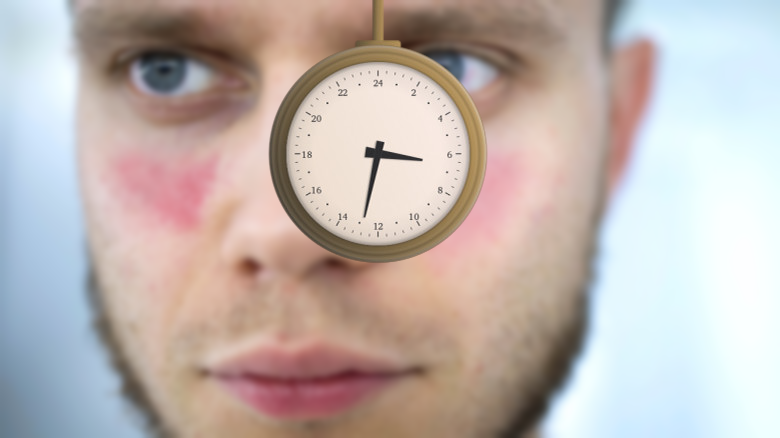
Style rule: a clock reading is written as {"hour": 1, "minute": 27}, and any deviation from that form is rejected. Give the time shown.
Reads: {"hour": 6, "minute": 32}
